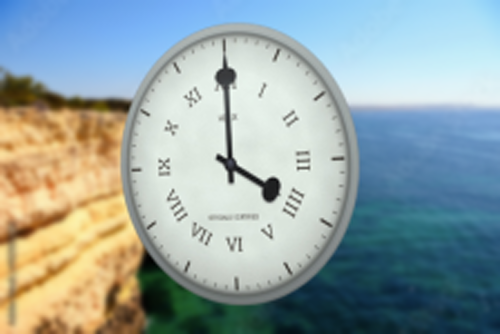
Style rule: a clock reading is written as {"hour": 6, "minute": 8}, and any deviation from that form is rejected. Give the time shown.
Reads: {"hour": 4, "minute": 0}
